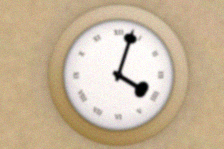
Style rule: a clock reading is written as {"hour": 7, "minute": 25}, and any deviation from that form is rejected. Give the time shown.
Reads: {"hour": 4, "minute": 3}
